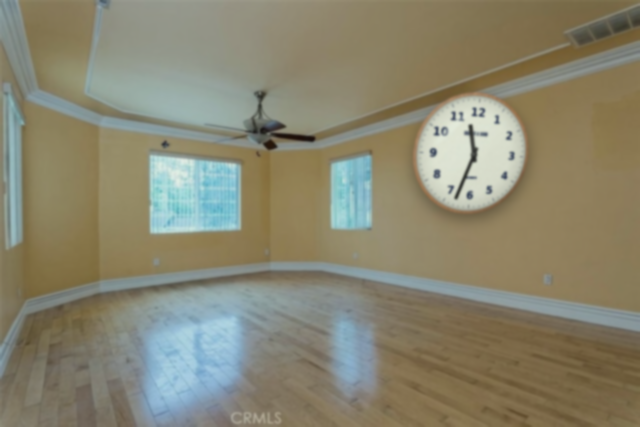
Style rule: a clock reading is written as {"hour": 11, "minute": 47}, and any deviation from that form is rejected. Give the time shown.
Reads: {"hour": 11, "minute": 33}
